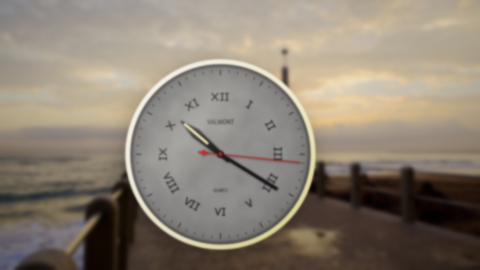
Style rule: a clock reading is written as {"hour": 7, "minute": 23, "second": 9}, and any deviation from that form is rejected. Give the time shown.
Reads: {"hour": 10, "minute": 20, "second": 16}
